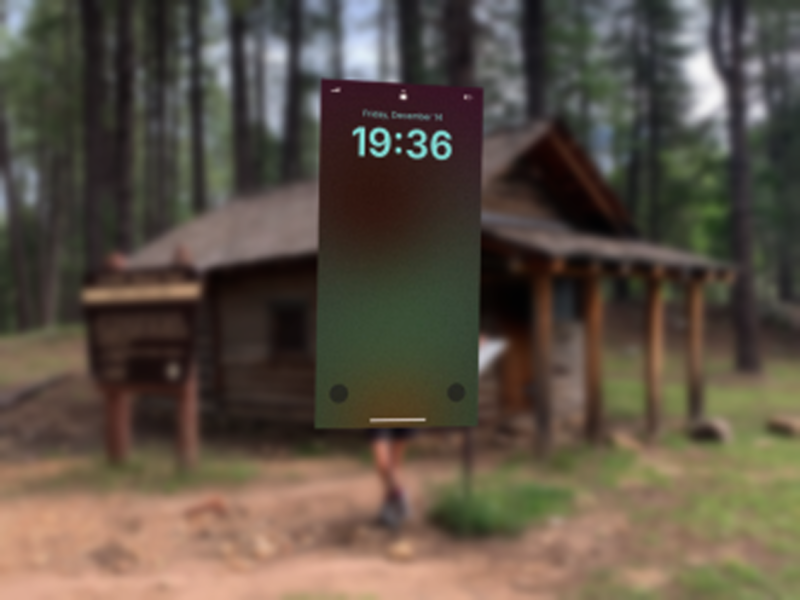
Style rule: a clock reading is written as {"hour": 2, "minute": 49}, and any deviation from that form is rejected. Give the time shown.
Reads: {"hour": 19, "minute": 36}
